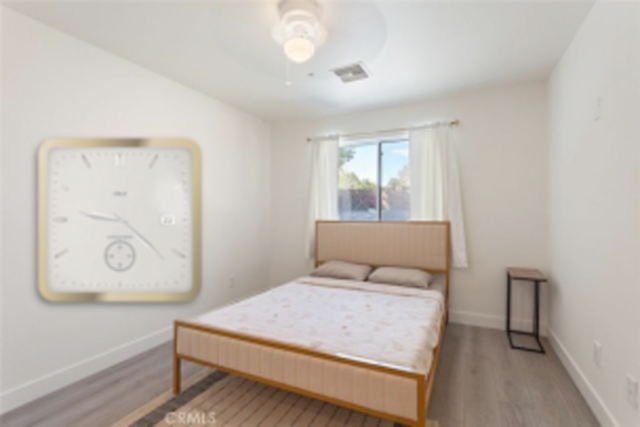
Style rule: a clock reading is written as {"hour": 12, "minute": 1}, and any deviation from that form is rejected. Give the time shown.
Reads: {"hour": 9, "minute": 22}
